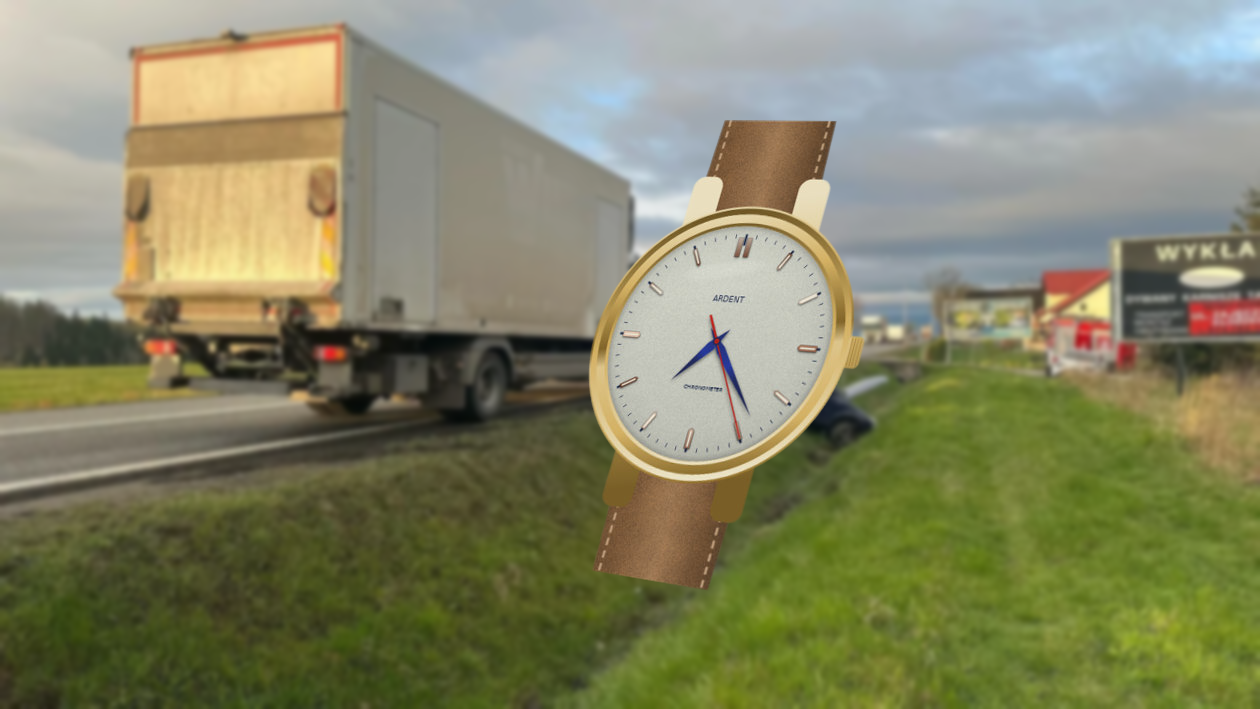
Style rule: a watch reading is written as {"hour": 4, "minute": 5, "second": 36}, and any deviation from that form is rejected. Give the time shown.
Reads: {"hour": 7, "minute": 23, "second": 25}
